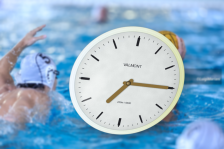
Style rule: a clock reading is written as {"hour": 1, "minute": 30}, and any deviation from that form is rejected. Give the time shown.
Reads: {"hour": 7, "minute": 15}
